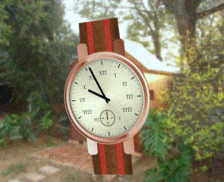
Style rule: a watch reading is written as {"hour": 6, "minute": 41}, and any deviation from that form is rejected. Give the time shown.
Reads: {"hour": 9, "minute": 56}
